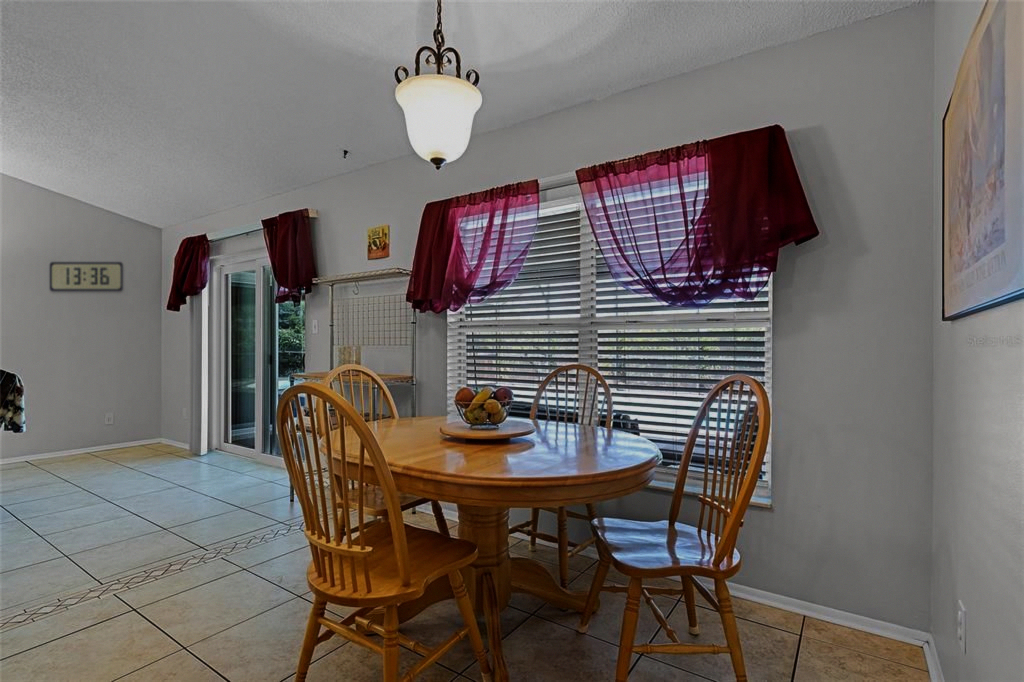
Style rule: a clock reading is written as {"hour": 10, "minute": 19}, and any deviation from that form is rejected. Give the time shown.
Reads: {"hour": 13, "minute": 36}
